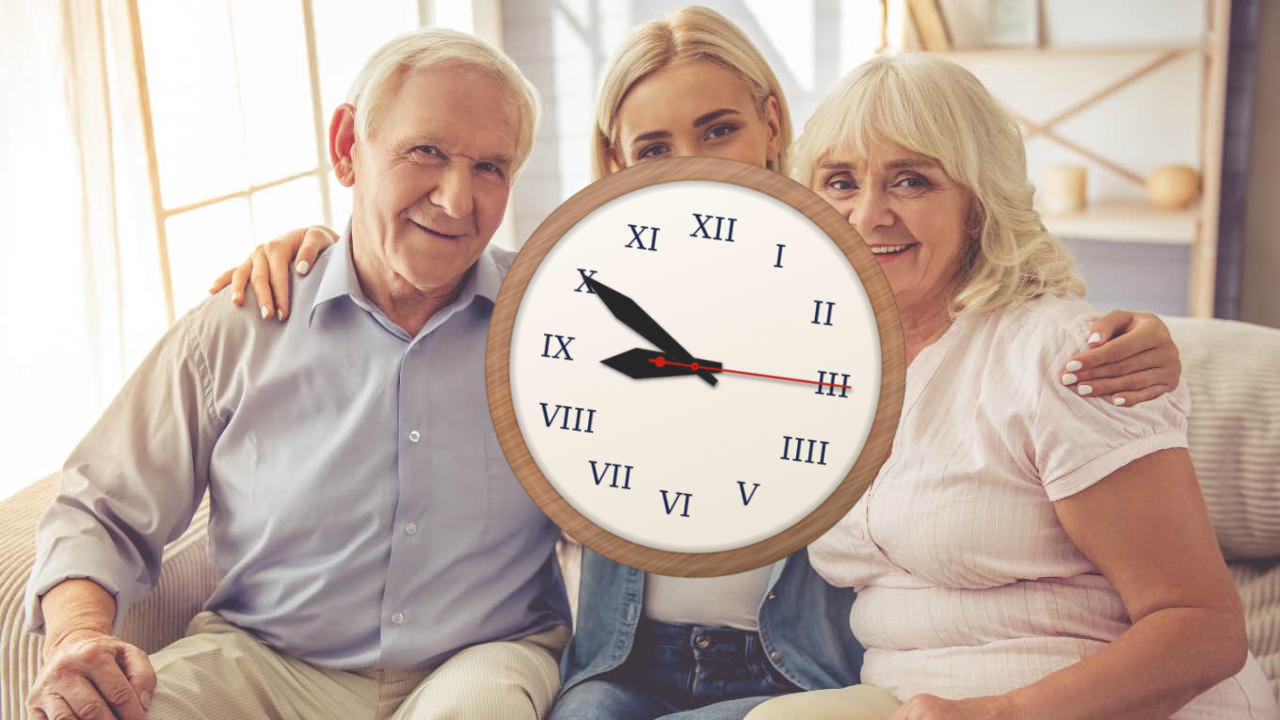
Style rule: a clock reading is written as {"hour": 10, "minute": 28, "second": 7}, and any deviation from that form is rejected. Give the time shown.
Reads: {"hour": 8, "minute": 50, "second": 15}
